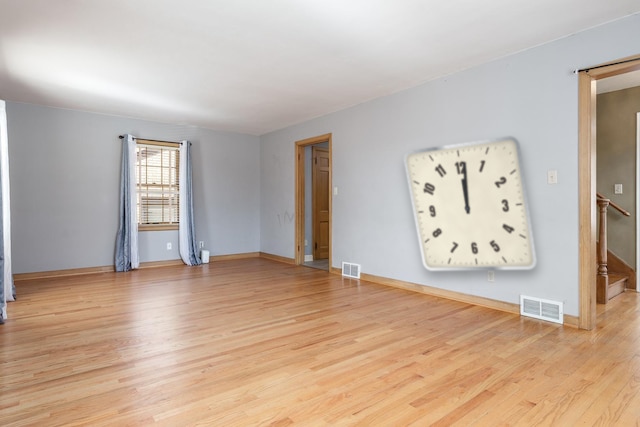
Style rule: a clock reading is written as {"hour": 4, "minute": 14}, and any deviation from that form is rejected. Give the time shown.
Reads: {"hour": 12, "minute": 1}
